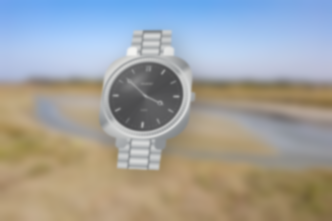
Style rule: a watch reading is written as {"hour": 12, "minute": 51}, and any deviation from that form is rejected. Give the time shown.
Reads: {"hour": 3, "minute": 52}
